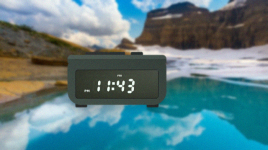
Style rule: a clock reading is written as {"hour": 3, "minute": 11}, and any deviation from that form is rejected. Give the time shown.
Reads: {"hour": 11, "minute": 43}
